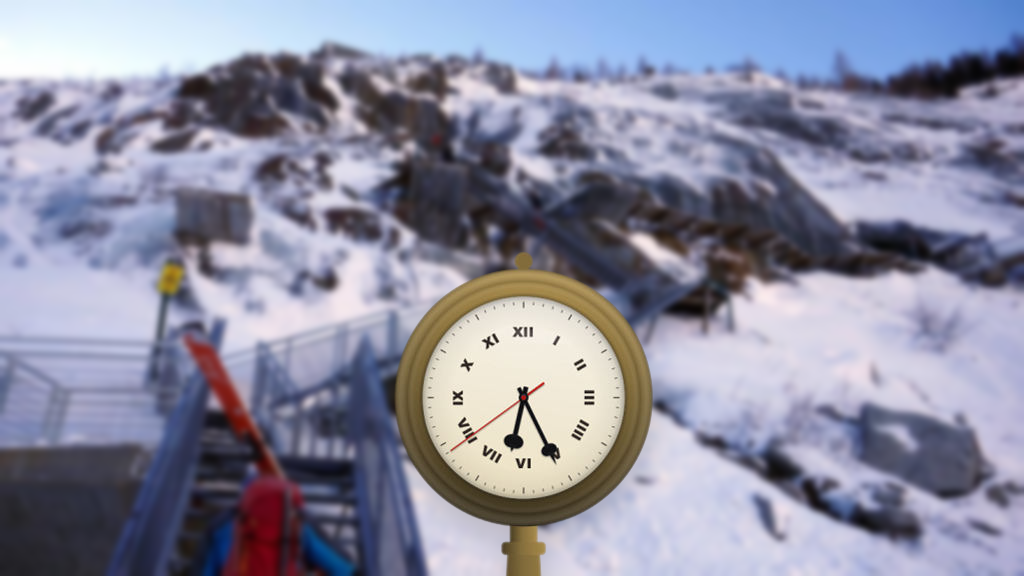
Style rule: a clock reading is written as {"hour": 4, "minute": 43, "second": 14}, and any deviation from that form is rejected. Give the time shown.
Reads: {"hour": 6, "minute": 25, "second": 39}
